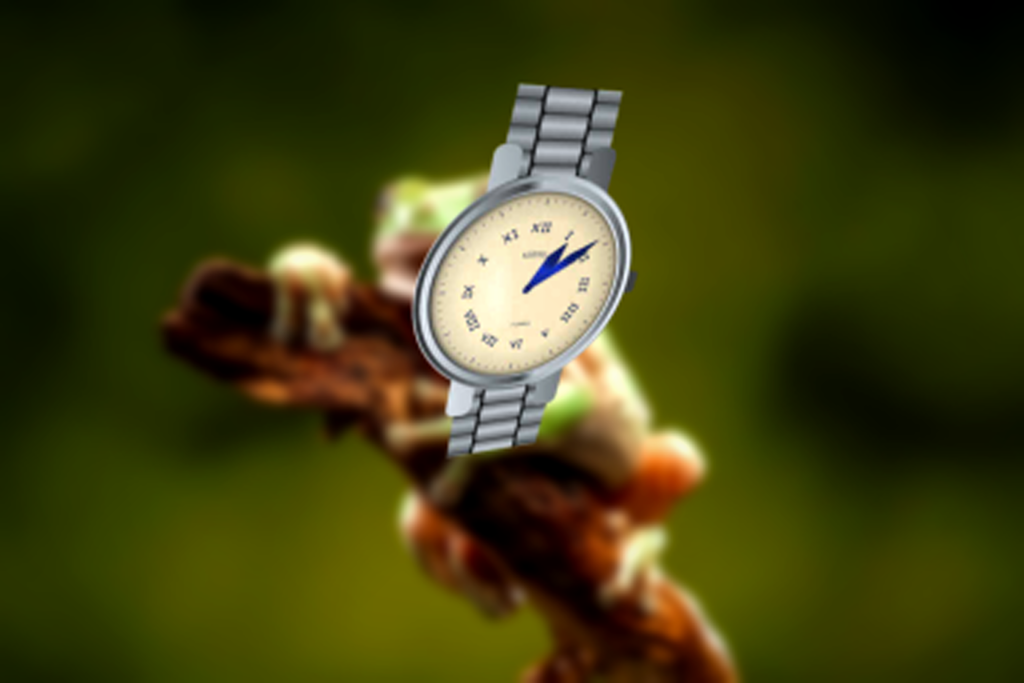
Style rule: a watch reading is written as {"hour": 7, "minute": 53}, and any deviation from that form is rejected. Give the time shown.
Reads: {"hour": 1, "minute": 9}
